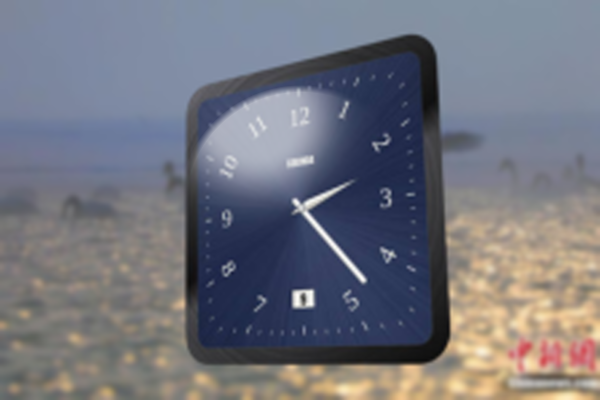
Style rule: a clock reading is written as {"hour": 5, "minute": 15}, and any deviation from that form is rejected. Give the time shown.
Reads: {"hour": 2, "minute": 23}
